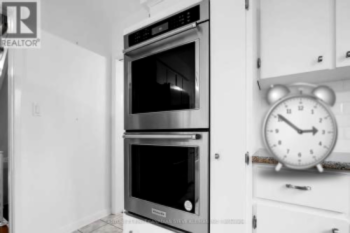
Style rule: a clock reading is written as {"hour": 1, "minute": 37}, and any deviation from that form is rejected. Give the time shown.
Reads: {"hour": 2, "minute": 51}
